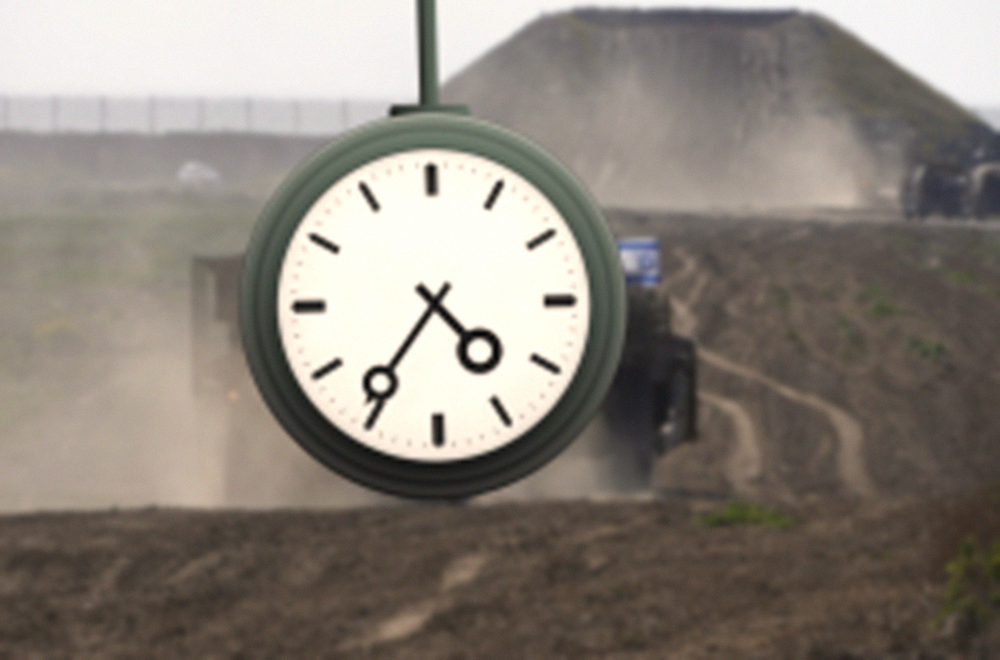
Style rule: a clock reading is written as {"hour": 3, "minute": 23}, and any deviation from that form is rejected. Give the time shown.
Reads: {"hour": 4, "minute": 36}
